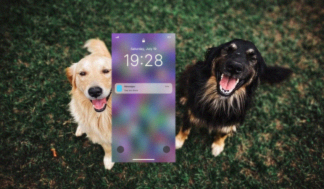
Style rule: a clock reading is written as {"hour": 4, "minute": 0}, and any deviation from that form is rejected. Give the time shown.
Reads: {"hour": 19, "minute": 28}
